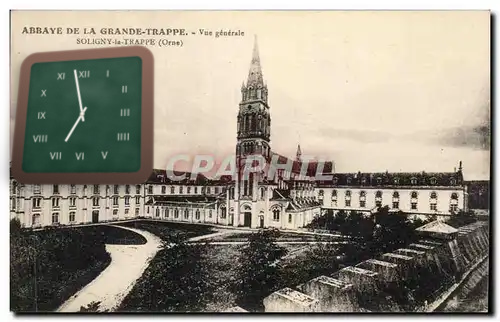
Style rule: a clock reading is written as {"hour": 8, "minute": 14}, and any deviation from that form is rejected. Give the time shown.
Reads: {"hour": 6, "minute": 58}
